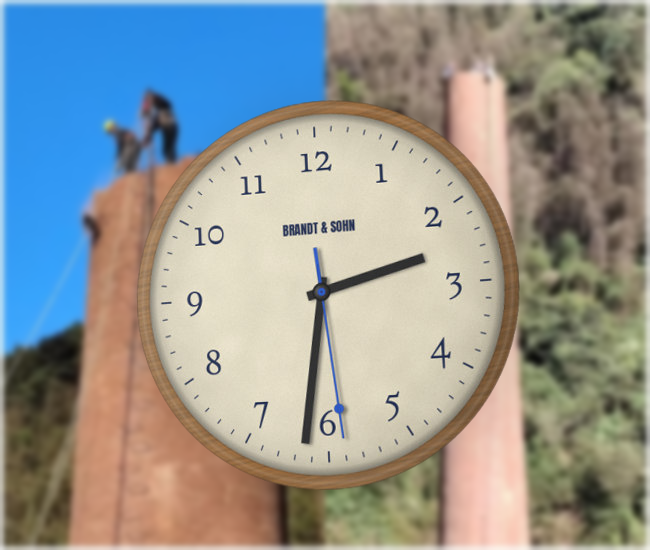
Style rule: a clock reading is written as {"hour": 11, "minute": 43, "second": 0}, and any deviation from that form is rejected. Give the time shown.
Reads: {"hour": 2, "minute": 31, "second": 29}
